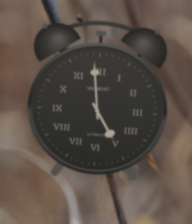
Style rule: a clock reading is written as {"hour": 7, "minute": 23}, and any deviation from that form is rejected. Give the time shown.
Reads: {"hour": 4, "minute": 59}
